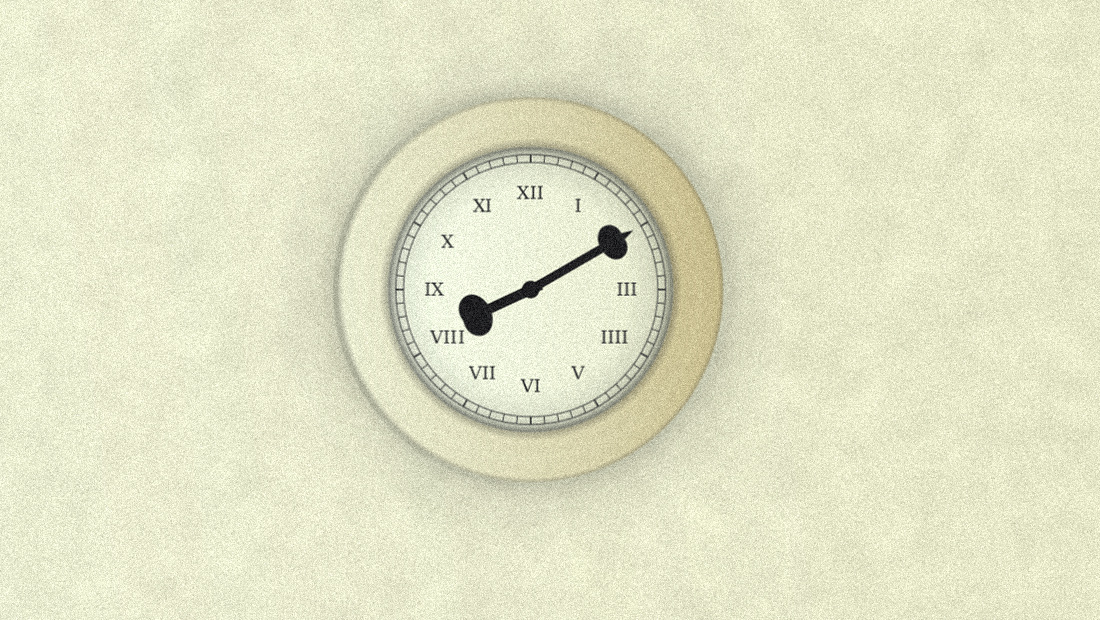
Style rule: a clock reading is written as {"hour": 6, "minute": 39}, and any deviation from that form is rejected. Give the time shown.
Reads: {"hour": 8, "minute": 10}
